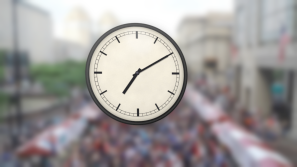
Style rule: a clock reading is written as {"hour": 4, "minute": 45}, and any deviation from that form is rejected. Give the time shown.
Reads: {"hour": 7, "minute": 10}
